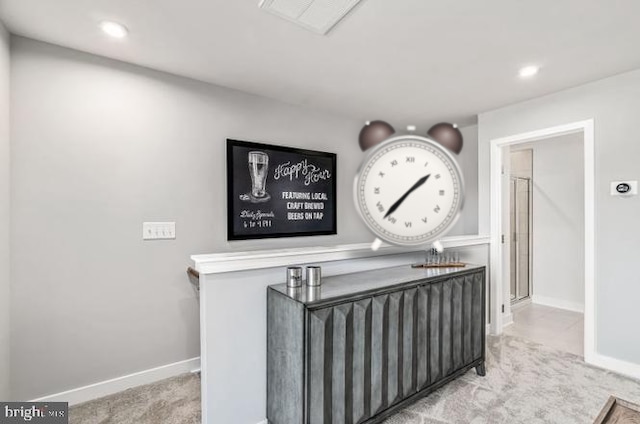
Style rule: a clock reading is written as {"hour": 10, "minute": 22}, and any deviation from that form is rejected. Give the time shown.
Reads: {"hour": 1, "minute": 37}
